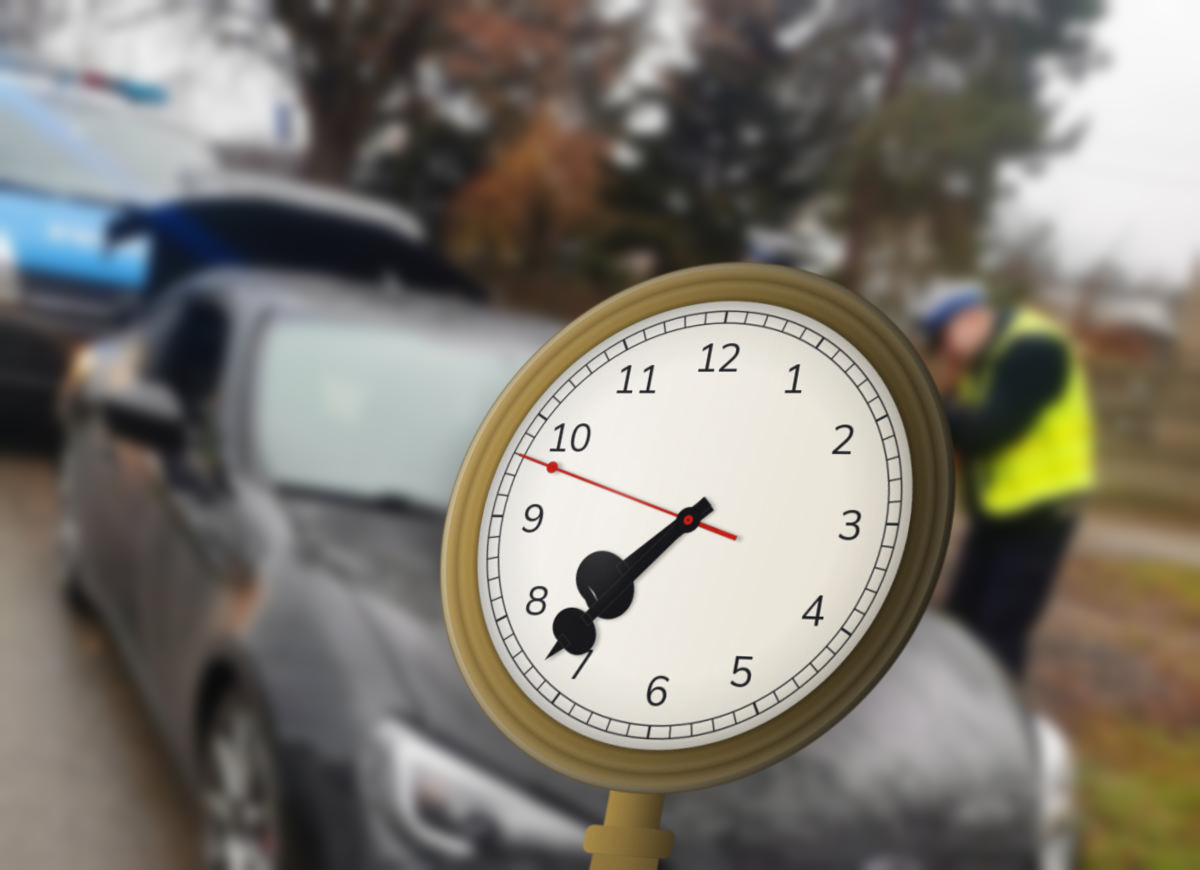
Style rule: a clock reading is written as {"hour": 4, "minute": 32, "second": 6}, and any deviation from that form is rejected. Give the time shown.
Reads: {"hour": 7, "minute": 36, "second": 48}
